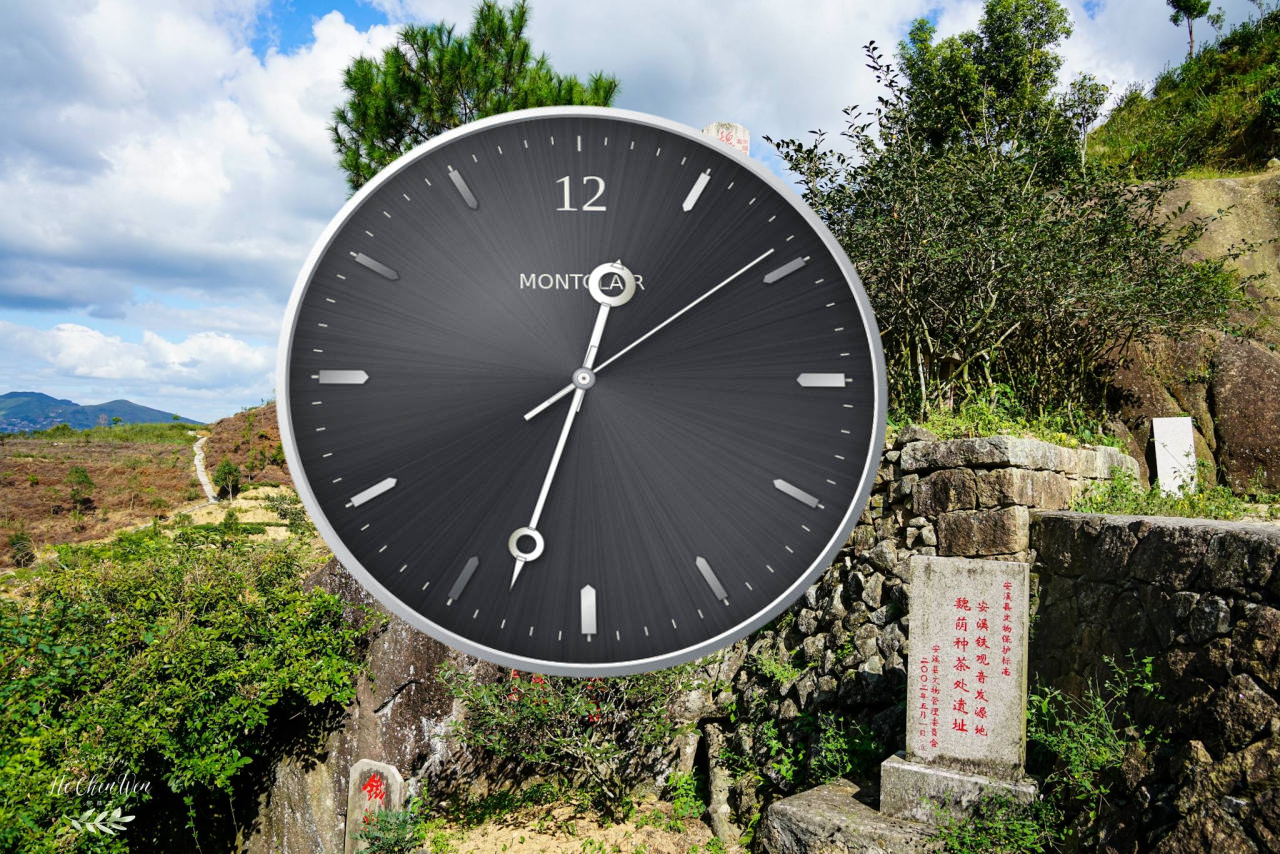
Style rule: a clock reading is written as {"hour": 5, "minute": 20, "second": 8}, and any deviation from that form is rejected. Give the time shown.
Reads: {"hour": 12, "minute": 33, "second": 9}
